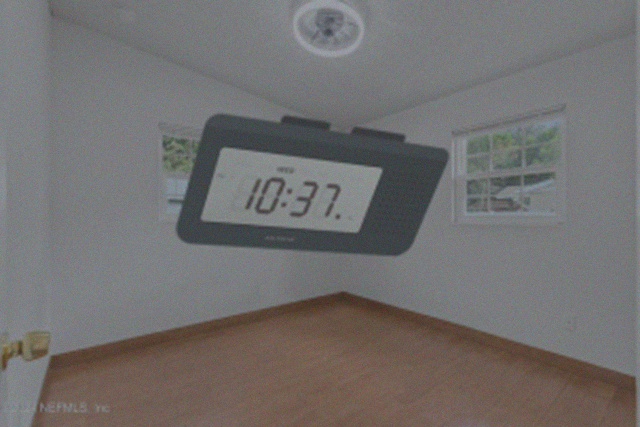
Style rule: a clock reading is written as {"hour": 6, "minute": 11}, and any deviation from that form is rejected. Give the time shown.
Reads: {"hour": 10, "minute": 37}
